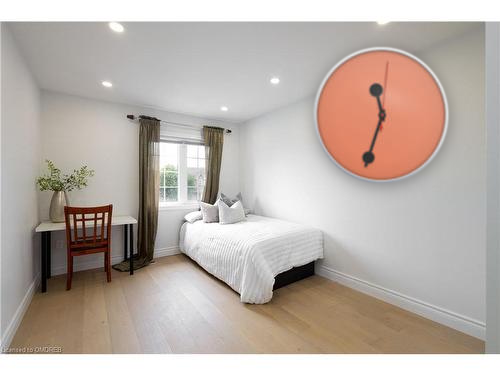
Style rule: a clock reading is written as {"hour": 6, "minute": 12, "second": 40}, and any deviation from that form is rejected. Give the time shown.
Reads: {"hour": 11, "minute": 33, "second": 1}
